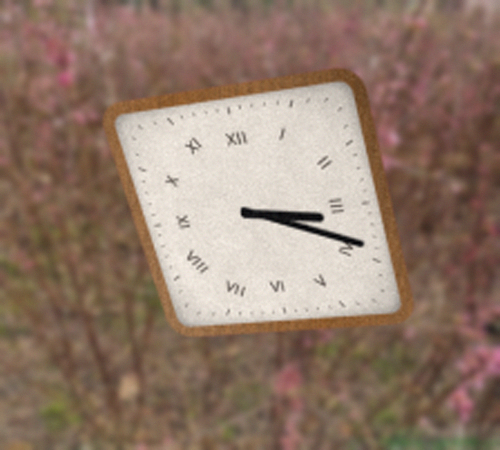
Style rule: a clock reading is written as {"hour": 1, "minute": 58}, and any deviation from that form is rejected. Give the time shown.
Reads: {"hour": 3, "minute": 19}
